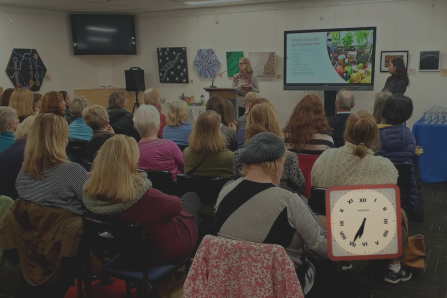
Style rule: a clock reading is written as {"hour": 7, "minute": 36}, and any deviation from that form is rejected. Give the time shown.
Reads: {"hour": 6, "minute": 35}
